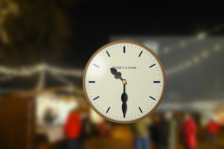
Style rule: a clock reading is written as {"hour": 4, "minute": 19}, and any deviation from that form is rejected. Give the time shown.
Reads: {"hour": 10, "minute": 30}
